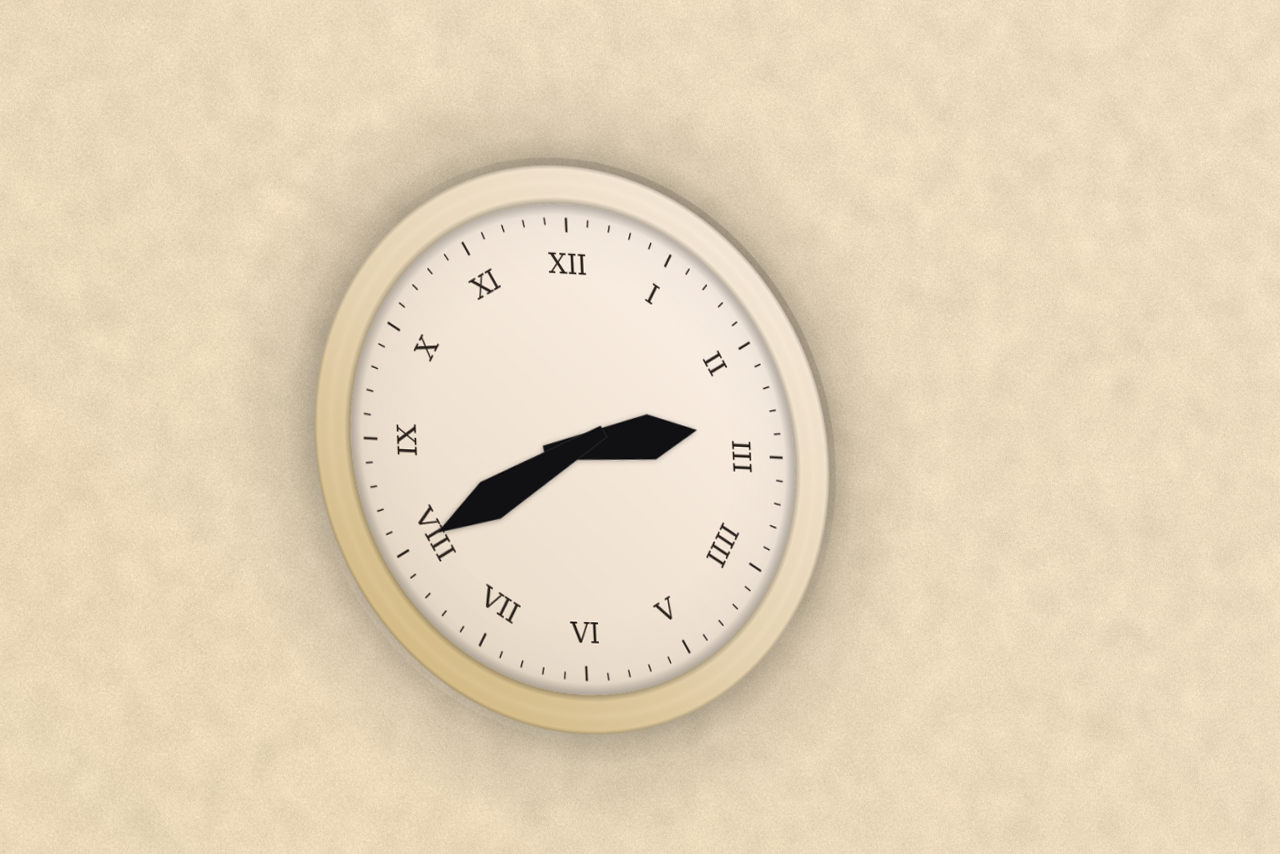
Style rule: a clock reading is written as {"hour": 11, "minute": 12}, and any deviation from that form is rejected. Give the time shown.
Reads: {"hour": 2, "minute": 40}
